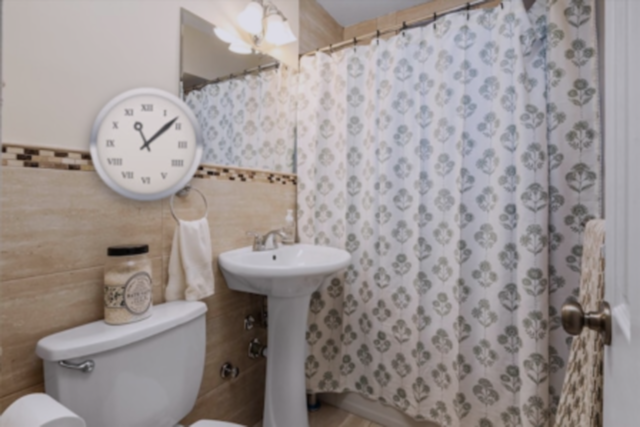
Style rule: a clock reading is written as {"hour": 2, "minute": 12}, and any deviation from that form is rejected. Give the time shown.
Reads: {"hour": 11, "minute": 8}
